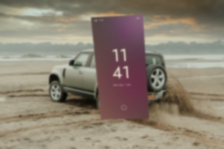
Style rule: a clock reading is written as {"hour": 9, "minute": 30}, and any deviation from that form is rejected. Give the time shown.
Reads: {"hour": 11, "minute": 41}
